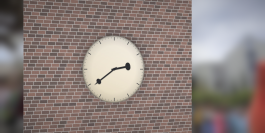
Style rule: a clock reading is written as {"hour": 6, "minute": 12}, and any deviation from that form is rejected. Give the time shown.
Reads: {"hour": 2, "minute": 39}
